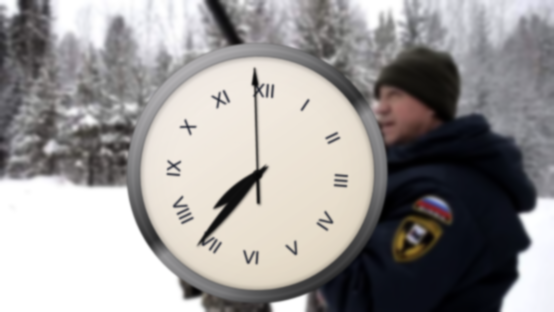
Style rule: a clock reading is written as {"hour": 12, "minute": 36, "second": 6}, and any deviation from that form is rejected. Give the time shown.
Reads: {"hour": 7, "minute": 35, "second": 59}
